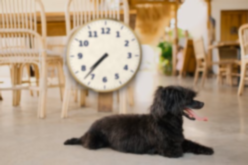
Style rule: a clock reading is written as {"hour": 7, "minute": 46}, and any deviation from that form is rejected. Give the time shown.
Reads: {"hour": 7, "minute": 37}
